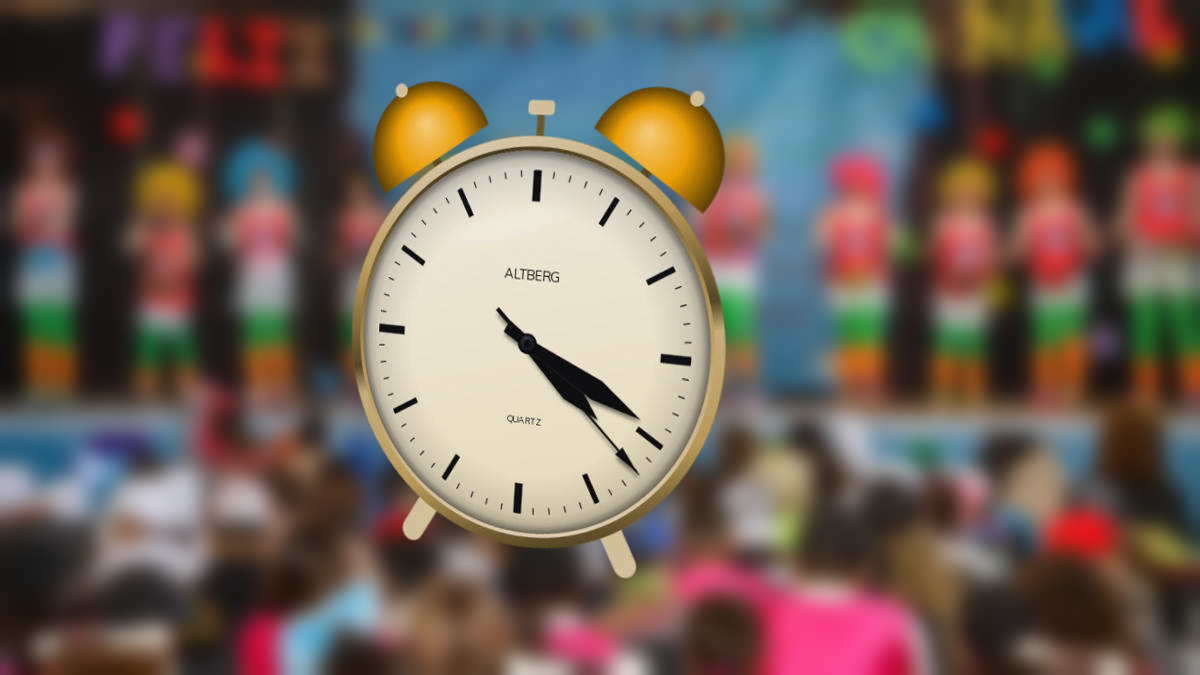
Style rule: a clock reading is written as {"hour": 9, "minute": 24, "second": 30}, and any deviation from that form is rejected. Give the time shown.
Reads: {"hour": 4, "minute": 19, "second": 22}
